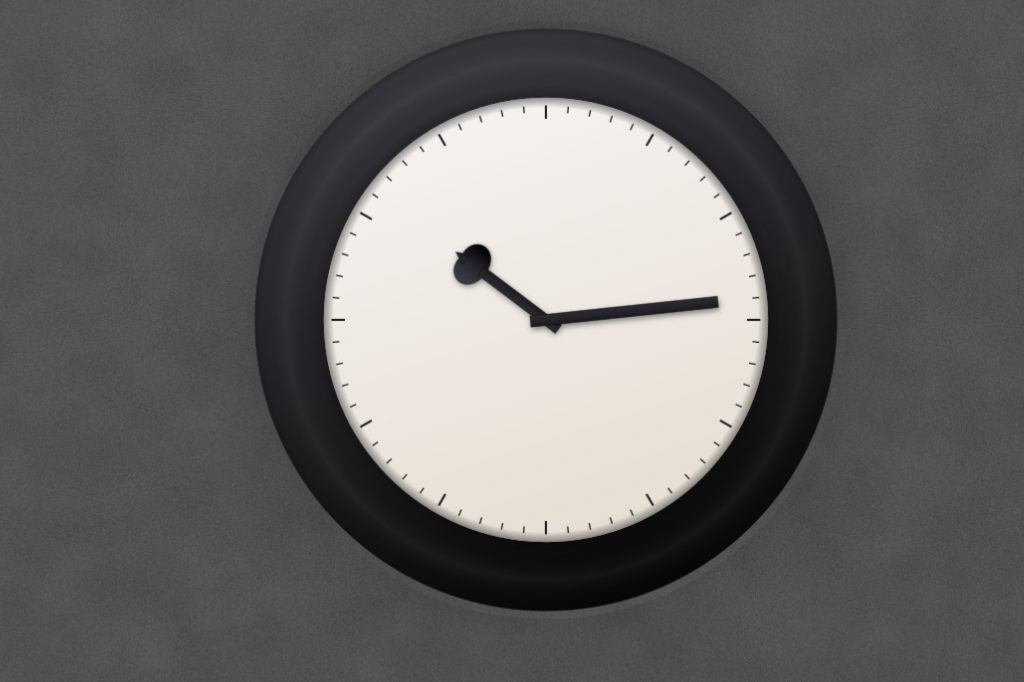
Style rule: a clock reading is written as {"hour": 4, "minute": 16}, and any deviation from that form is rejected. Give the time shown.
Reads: {"hour": 10, "minute": 14}
